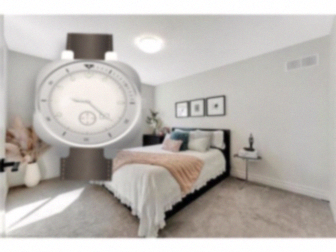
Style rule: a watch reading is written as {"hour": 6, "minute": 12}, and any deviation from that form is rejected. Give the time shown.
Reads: {"hour": 9, "minute": 22}
